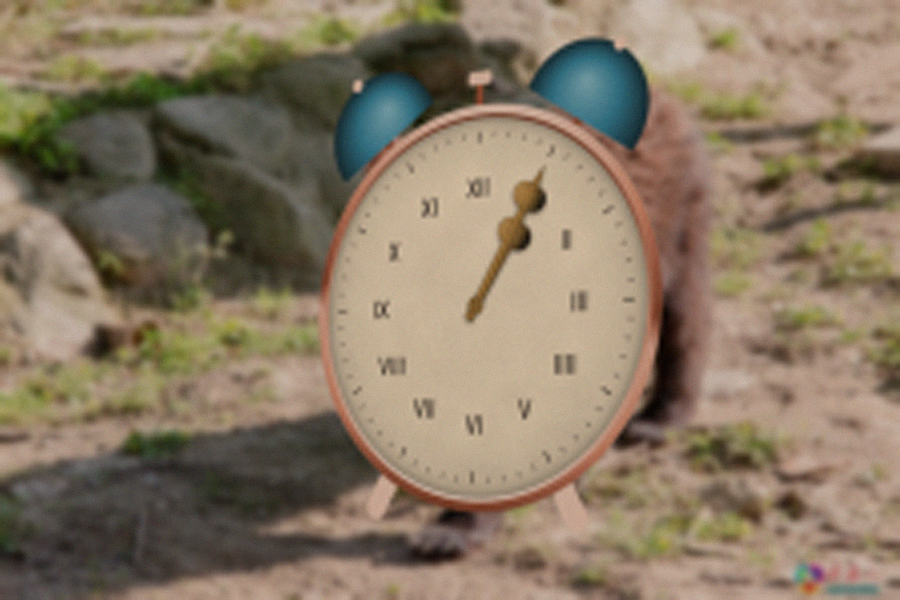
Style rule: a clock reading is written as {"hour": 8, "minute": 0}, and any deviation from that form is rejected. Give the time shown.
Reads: {"hour": 1, "minute": 5}
